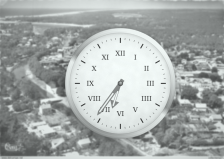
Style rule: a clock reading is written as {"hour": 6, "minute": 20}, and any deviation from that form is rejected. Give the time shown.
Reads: {"hour": 6, "minute": 36}
